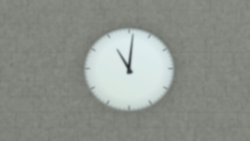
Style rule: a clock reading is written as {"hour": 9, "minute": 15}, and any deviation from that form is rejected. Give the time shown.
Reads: {"hour": 11, "minute": 1}
